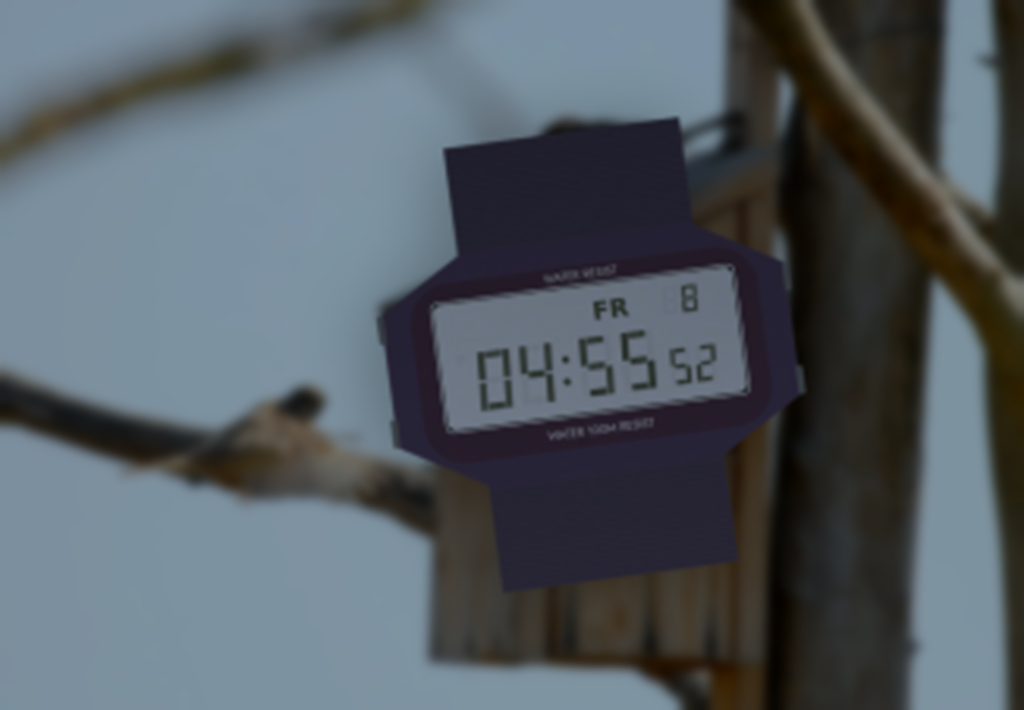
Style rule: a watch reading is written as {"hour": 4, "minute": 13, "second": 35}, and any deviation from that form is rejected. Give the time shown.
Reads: {"hour": 4, "minute": 55, "second": 52}
